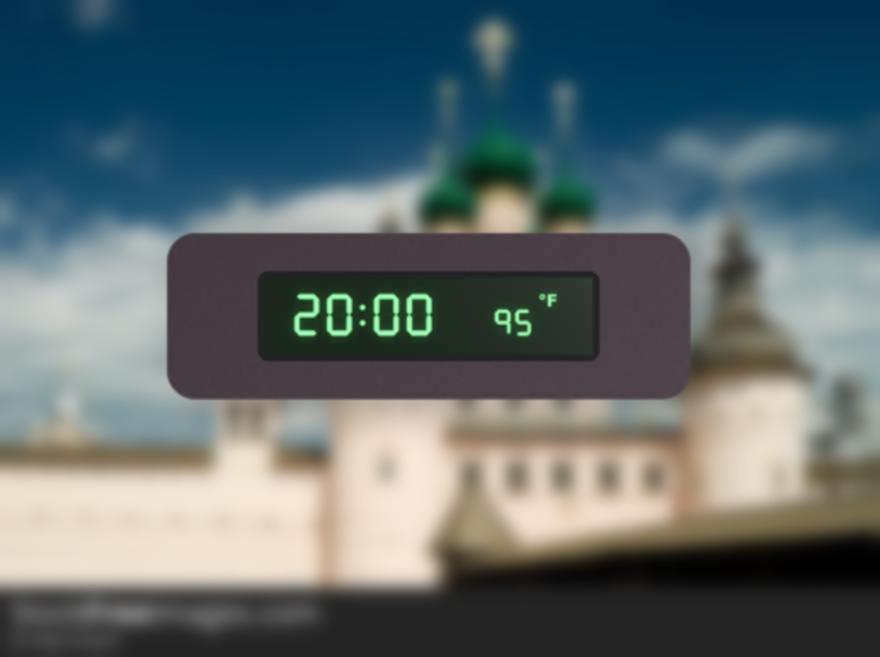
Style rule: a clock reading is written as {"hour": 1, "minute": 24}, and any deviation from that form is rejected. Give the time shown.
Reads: {"hour": 20, "minute": 0}
